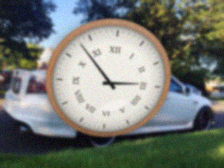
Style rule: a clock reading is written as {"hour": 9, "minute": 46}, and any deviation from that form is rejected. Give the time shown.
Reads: {"hour": 2, "minute": 53}
